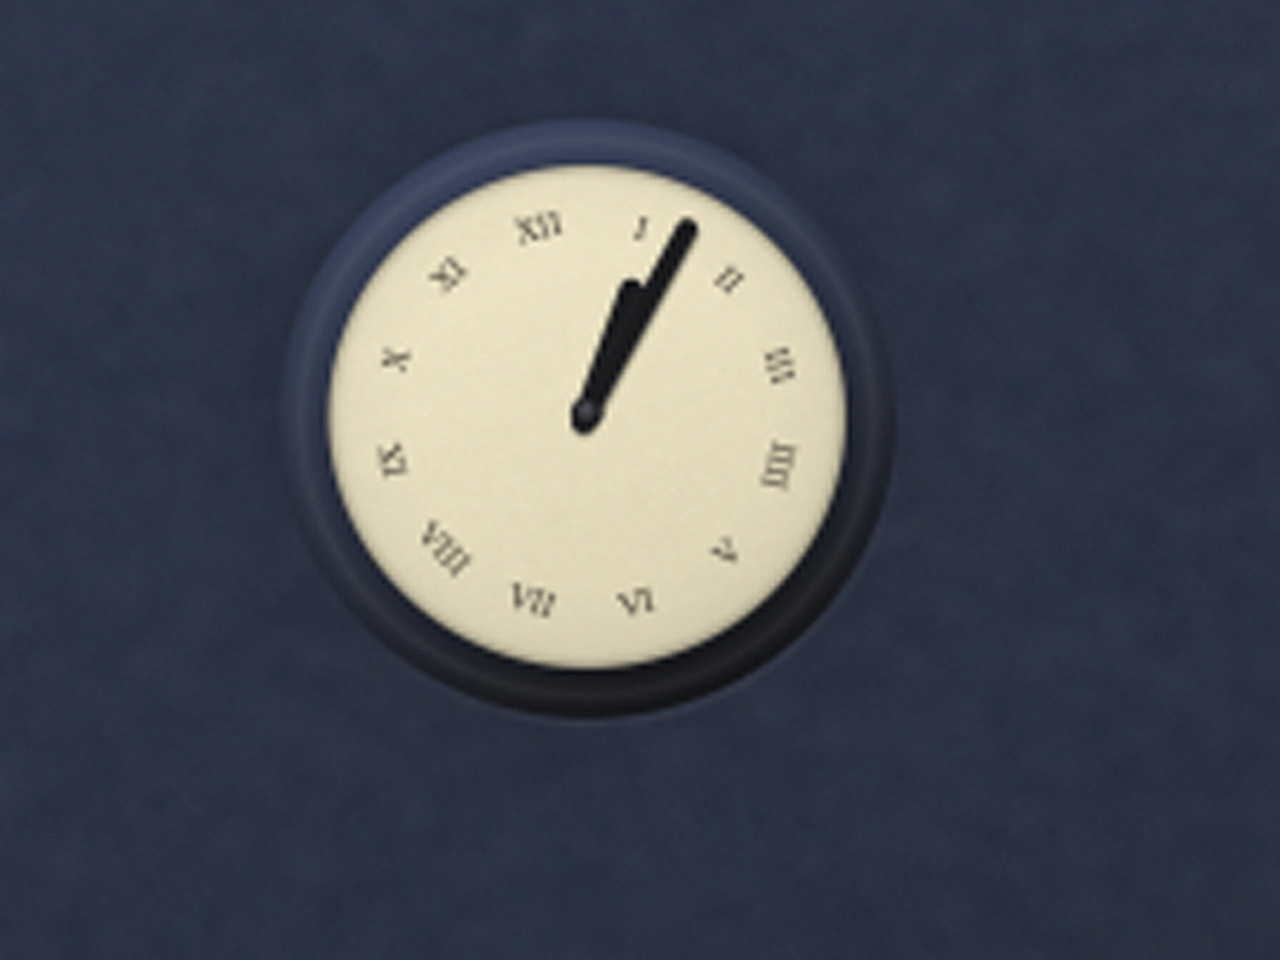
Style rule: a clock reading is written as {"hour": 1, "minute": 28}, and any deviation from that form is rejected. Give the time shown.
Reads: {"hour": 1, "minute": 7}
